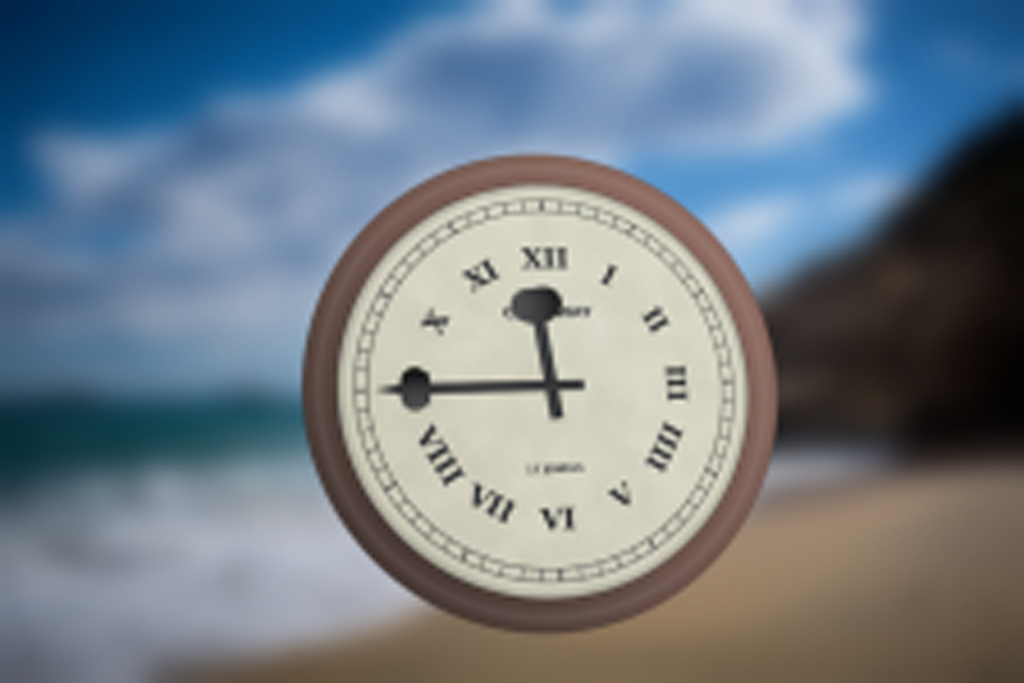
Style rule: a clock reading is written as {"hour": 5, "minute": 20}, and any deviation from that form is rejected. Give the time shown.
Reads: {"hour": 11, "minute": 45}
